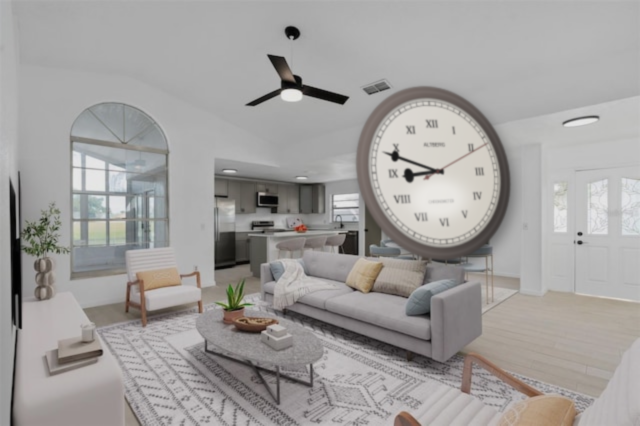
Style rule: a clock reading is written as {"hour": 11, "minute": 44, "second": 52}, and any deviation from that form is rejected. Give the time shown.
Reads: {"hour": 8, "minute": 48, "second": 11}
